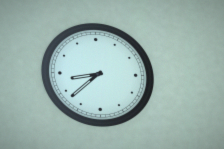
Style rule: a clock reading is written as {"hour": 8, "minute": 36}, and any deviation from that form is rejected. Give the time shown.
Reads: {"hour": 8, "minute": 38}
